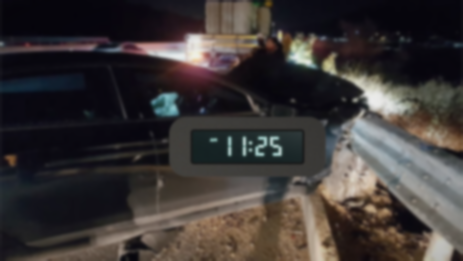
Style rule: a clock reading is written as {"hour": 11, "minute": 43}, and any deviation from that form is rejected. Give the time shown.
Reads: {"hour": 11, "minute": 25}
